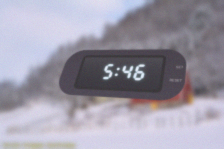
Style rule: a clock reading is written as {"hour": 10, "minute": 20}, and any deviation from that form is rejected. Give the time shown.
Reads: {"hour": 5, "minute": 46}
